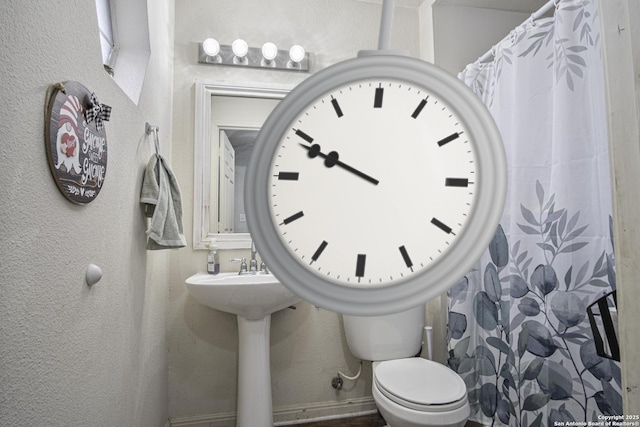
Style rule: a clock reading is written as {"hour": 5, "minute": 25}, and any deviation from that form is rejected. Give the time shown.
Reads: {"hour": 9, "minute": 49}
